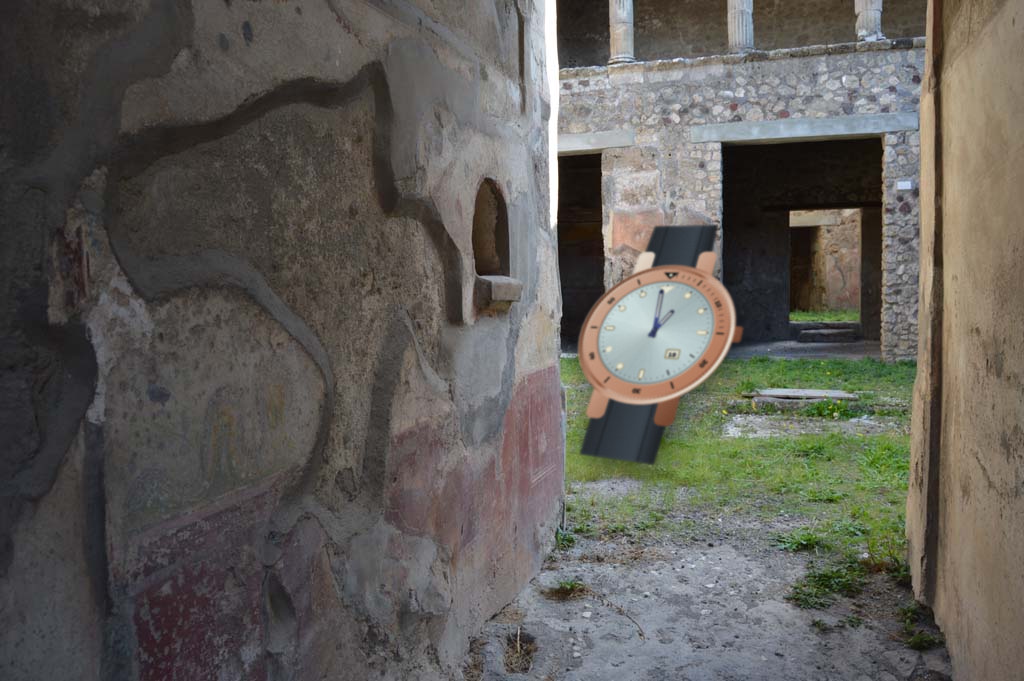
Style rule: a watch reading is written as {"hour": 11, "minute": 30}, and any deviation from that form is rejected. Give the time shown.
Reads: {"hour": 12, "minute": 59}
